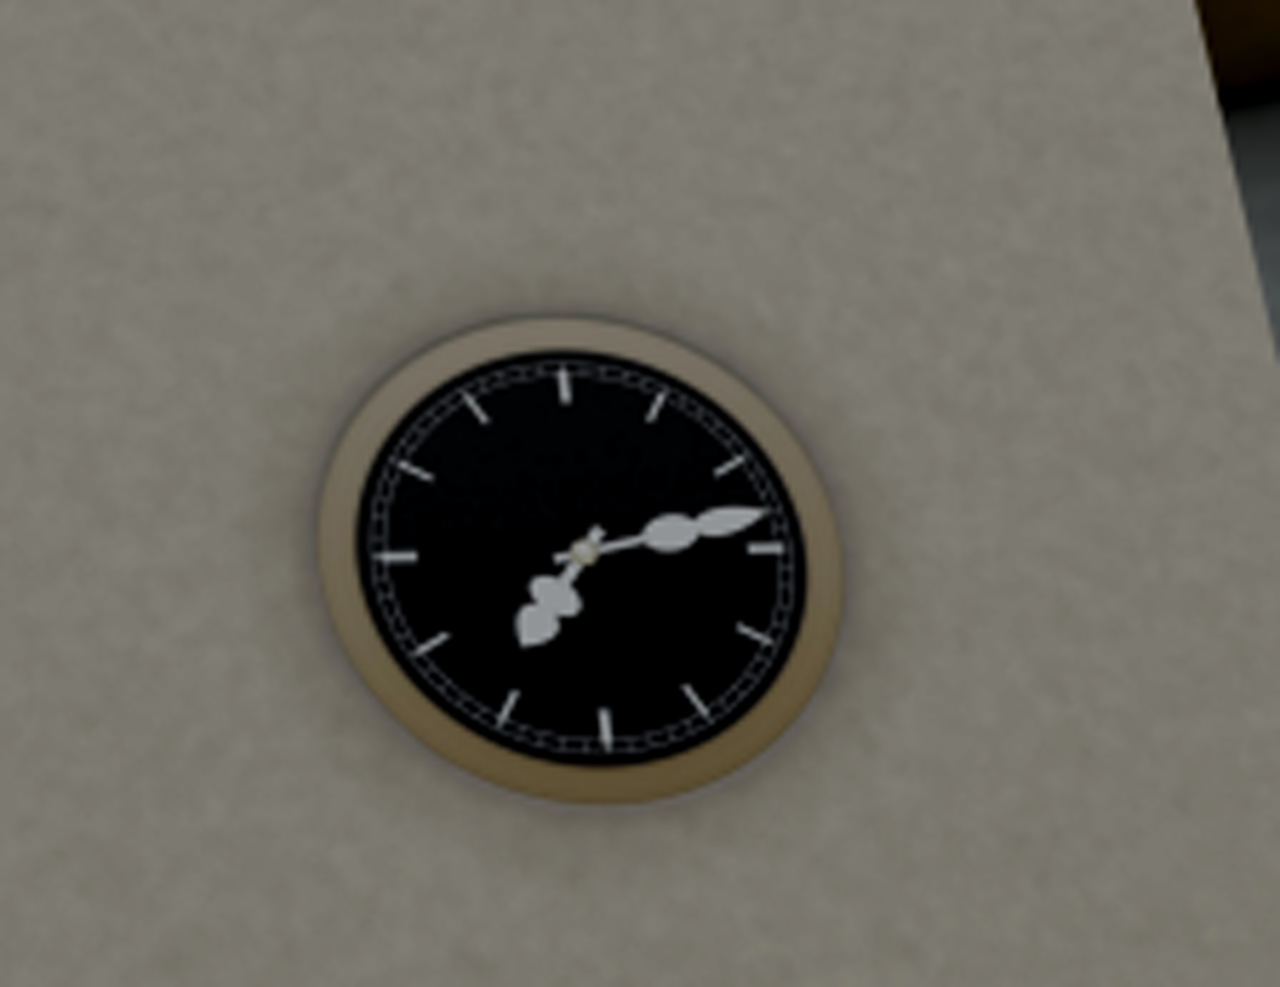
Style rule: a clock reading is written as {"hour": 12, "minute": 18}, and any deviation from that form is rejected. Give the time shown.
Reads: {"hour": 7, "minute": 13}
